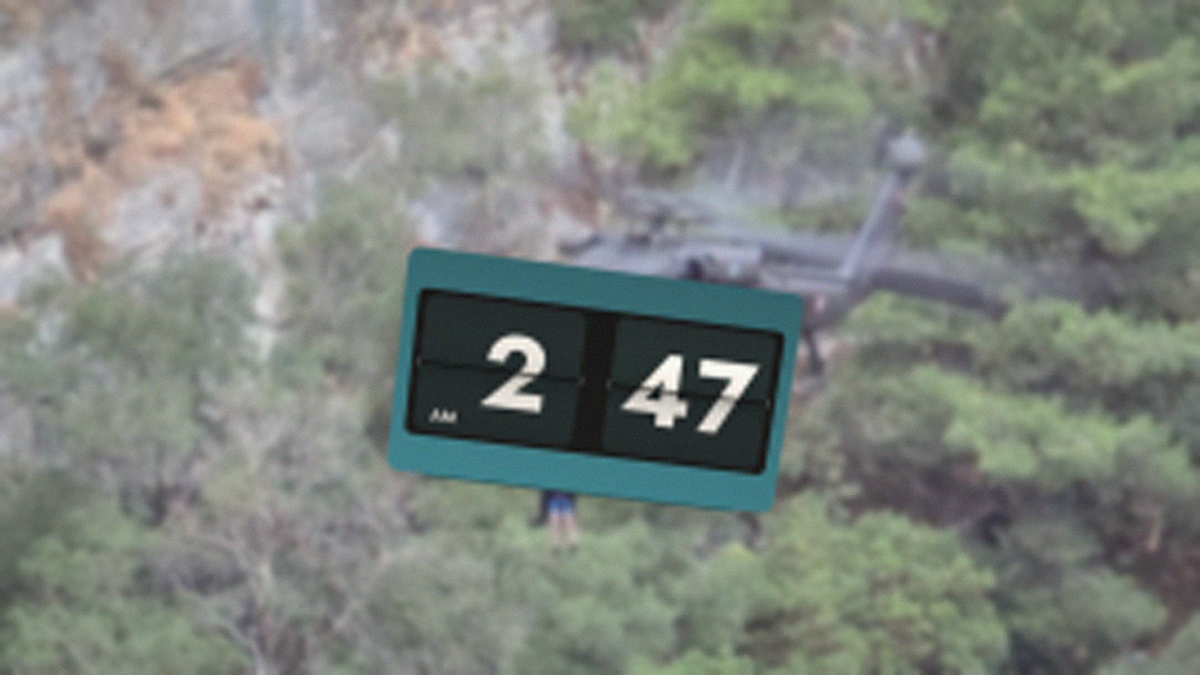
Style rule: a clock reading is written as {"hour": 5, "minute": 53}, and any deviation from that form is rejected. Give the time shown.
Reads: {"hour": 2, "minute": 47}
